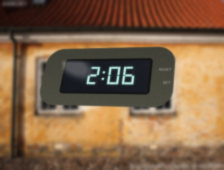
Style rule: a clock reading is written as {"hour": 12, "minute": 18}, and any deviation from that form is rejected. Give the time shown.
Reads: {"hour": 2, "minute": 6}
